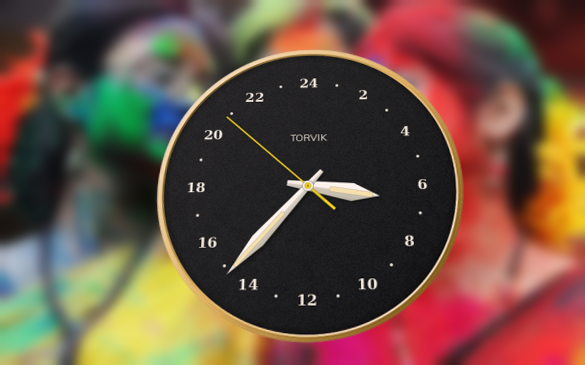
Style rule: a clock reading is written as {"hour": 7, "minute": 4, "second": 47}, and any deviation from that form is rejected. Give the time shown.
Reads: {"hour": 6, "minute": 36, "second": 52}
